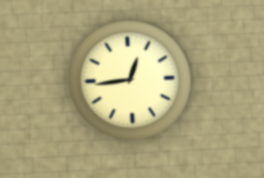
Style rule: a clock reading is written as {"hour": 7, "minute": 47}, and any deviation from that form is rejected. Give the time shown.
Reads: {"hour": 12, "minute": 44}
